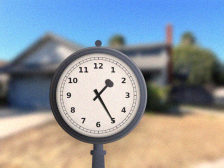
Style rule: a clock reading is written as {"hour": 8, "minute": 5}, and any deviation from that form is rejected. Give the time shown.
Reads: {"hour": 1, "minute": 25}
